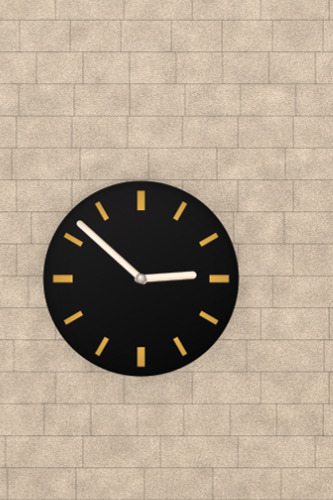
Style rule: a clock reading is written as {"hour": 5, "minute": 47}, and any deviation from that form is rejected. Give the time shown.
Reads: {"hour": 2, "minute": 52}
